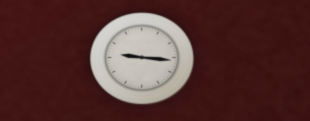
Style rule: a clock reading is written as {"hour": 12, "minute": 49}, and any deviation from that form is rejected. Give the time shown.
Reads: {"hour": 9, "minute": 16}
